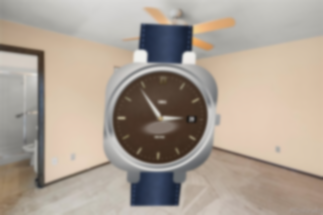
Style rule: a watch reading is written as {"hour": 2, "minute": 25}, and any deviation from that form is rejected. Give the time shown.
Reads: {"hour": 2, "minute": 54}
